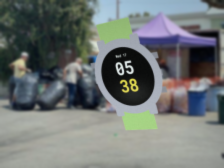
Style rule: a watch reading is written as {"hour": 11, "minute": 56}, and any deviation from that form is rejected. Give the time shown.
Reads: {"hour": 5, "minute": 38}
